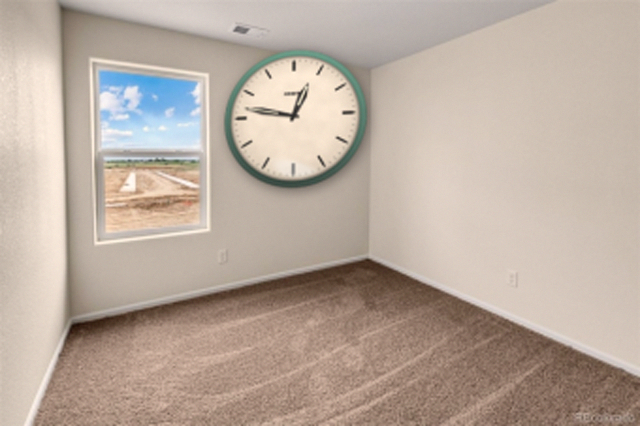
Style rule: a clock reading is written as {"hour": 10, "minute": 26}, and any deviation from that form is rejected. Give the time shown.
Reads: {"hour": 12, "minute": 47}
